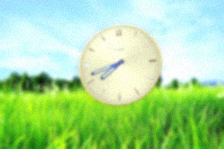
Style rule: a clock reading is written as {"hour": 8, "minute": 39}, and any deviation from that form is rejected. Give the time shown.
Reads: {"hour": 7, "minute": 42}
